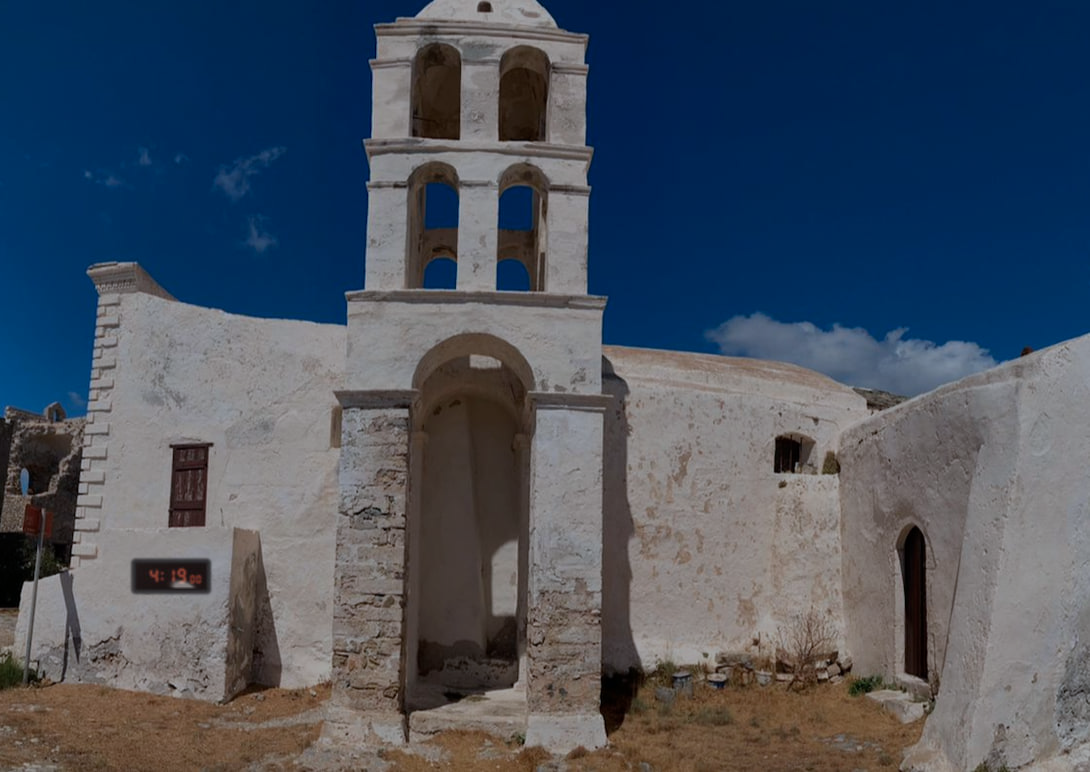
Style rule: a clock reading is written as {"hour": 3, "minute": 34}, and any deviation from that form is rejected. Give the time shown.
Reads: {"hour": 4, "minute": 19}
